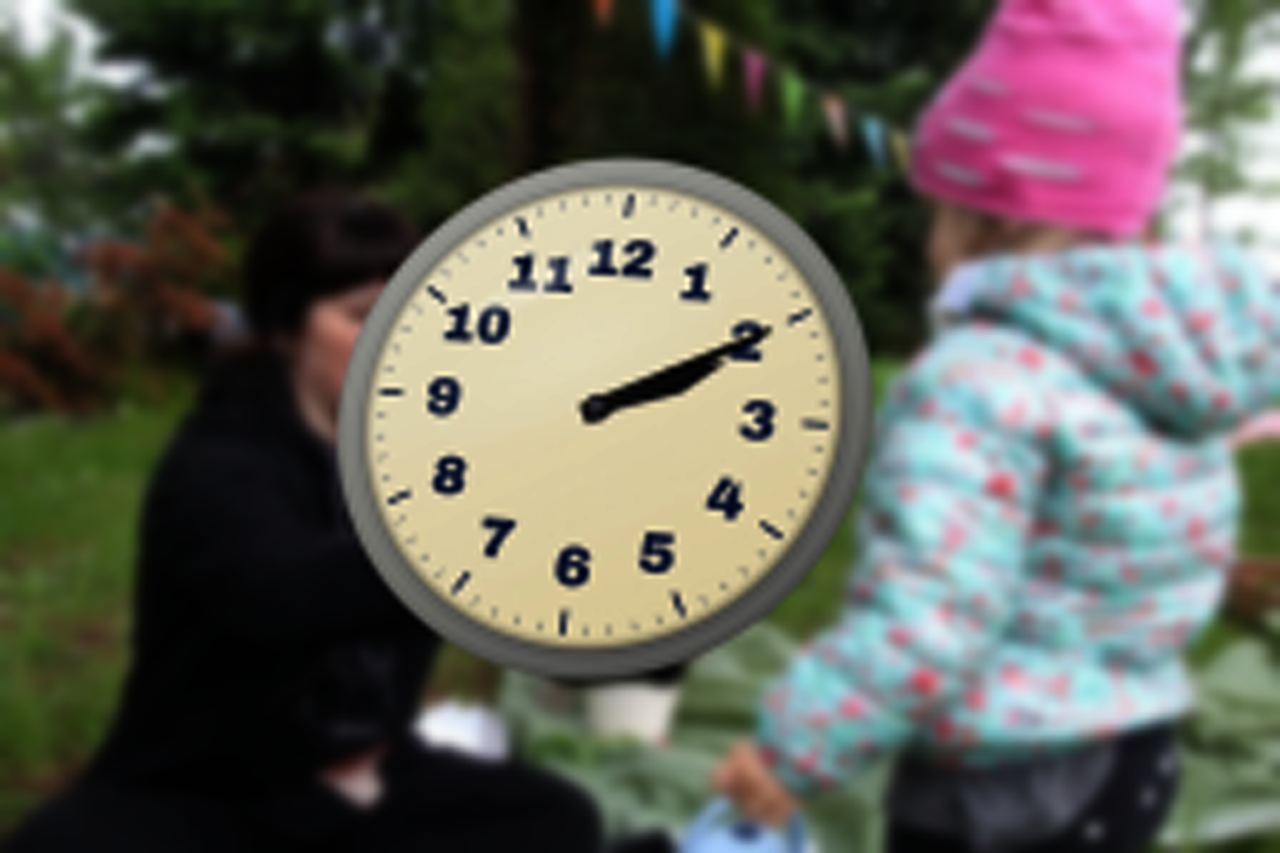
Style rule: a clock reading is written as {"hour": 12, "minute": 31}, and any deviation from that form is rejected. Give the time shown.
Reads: {"hour": 2, "minute": 10}
